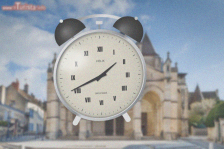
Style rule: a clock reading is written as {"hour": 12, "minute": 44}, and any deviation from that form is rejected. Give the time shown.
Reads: {"hour": 1, "minute": 41}
